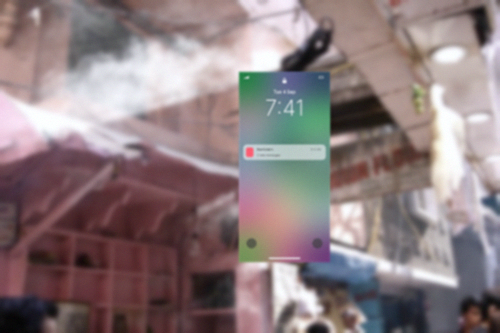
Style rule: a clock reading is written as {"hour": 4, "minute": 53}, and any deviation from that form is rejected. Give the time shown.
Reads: {"hour": 7, "minute": 41}
